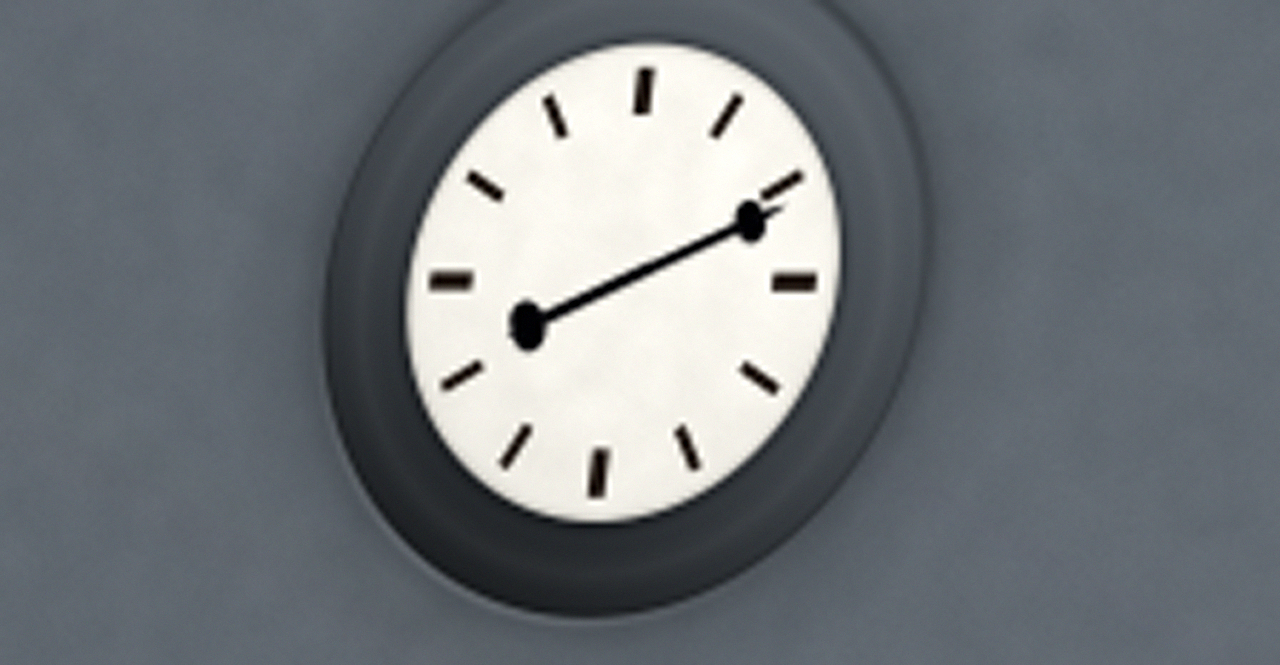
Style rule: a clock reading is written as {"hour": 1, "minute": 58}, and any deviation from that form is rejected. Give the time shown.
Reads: {"hour": 8, "minute": 11}
